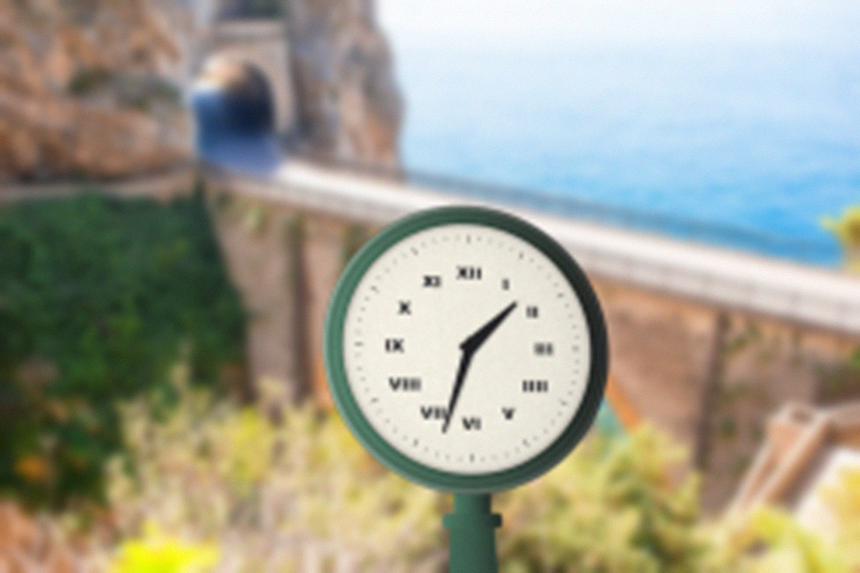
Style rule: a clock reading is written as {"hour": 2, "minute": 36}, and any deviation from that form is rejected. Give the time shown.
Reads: {"hour": 1, "minute": 33}
